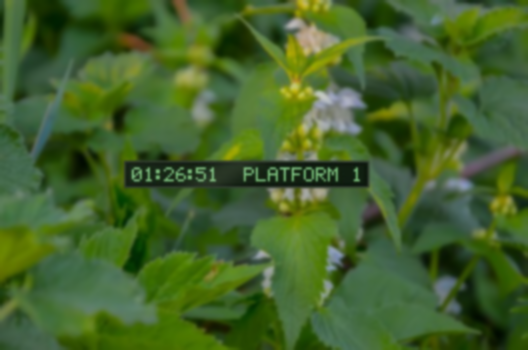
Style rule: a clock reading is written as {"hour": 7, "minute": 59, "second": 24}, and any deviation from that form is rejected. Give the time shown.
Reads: {"hour": 1, "minute": 26, "second": 51}
